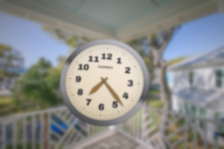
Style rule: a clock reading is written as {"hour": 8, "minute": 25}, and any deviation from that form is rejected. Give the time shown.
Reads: {"hour": 7, "minute": 23}
